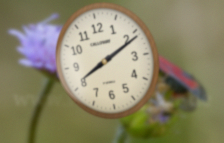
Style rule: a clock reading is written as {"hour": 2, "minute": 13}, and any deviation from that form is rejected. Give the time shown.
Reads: {"hour": 8, "minute": 11}
